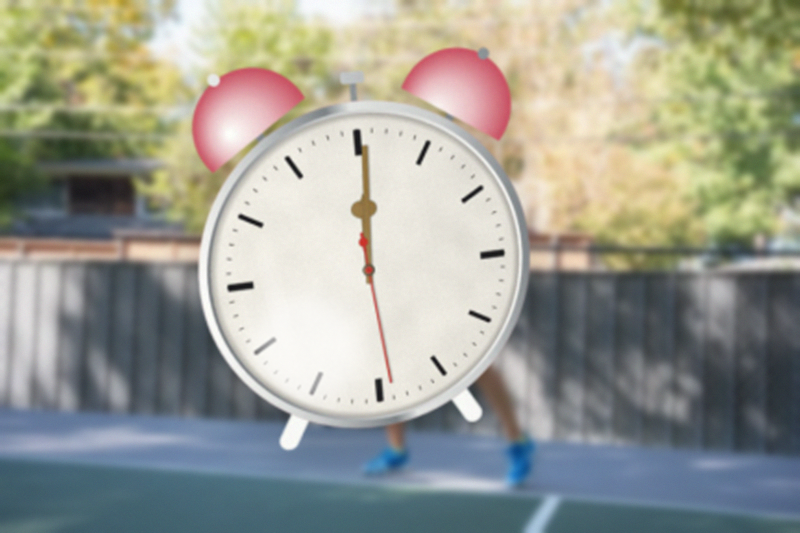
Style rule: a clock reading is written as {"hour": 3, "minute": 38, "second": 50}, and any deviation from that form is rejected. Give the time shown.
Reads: {"hour": 12, "minute": 0, "second": 29}
